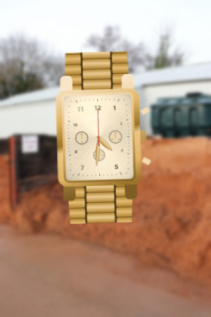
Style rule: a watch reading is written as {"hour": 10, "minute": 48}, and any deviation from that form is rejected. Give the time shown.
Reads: {"hour": 4, "minute": 31}
